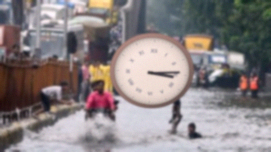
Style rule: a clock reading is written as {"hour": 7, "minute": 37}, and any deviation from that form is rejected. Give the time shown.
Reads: {"hour": 3, "minute": 14}
